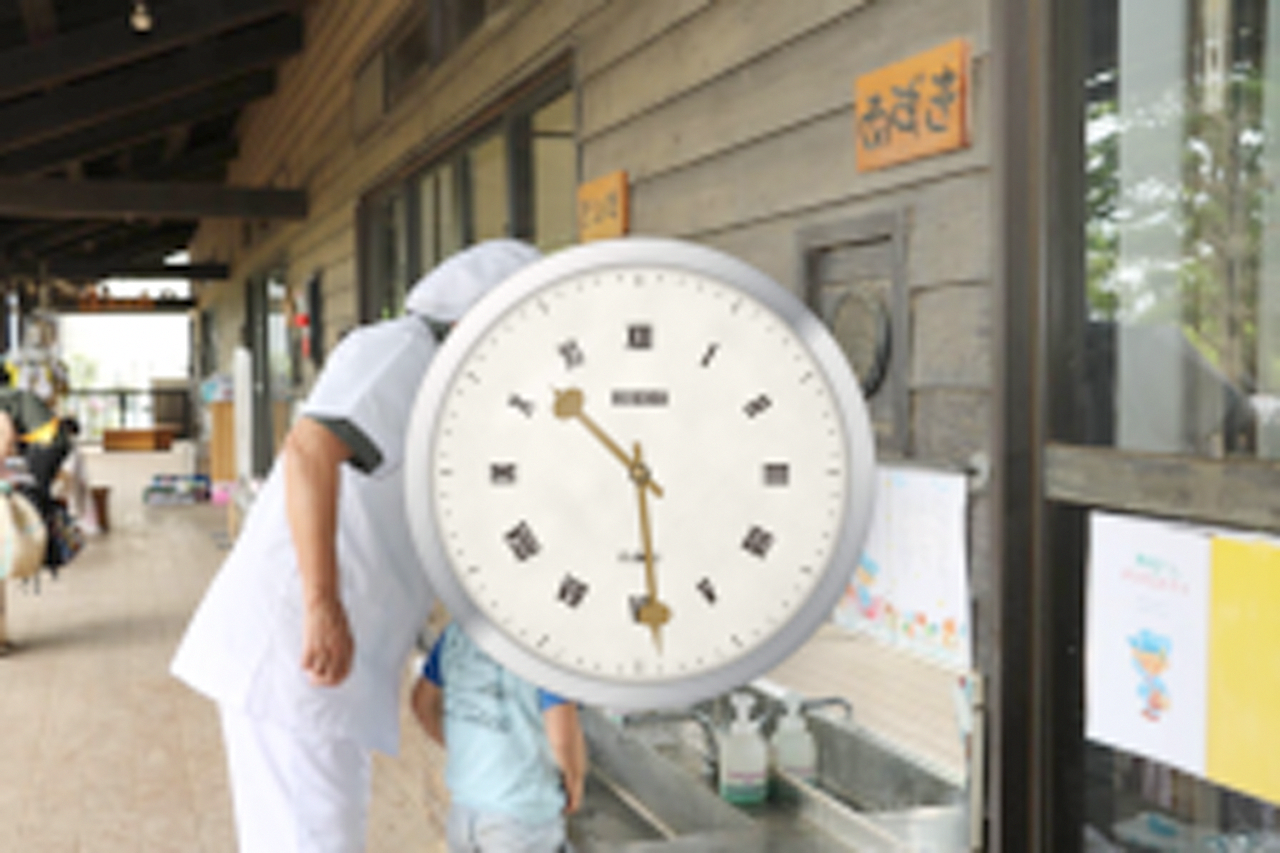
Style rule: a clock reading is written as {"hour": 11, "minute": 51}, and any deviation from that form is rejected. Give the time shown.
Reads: {"hour": 10, "minute": 29}
